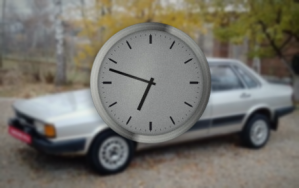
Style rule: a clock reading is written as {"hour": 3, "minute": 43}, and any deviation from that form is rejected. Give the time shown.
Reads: {"hour": 6, "minute": 48}
